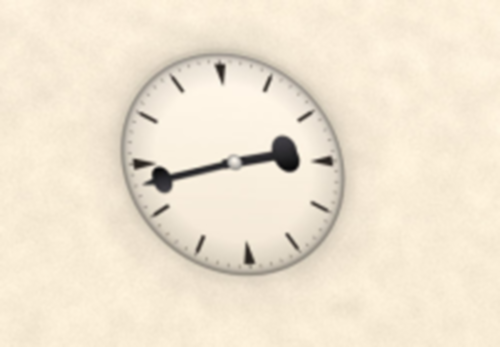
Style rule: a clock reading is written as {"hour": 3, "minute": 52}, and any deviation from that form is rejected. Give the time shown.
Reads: {"hour": 2, "minute": 43}
